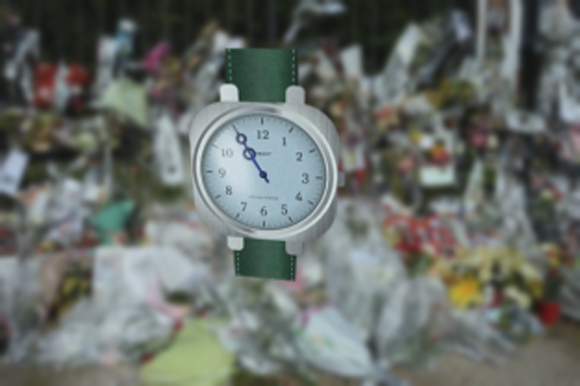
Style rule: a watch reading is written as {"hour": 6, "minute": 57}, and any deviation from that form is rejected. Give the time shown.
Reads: {"hour": 10, "minute": 55}
